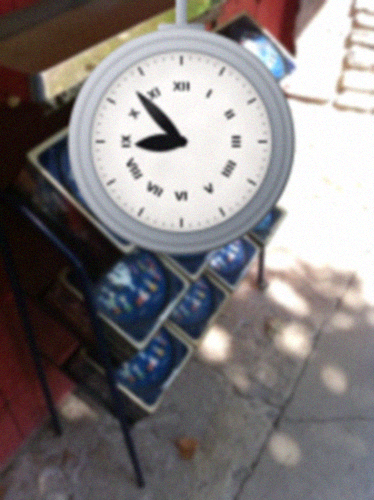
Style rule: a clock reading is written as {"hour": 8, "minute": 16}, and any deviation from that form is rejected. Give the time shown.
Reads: {"hour": 8, "minute": 53}
